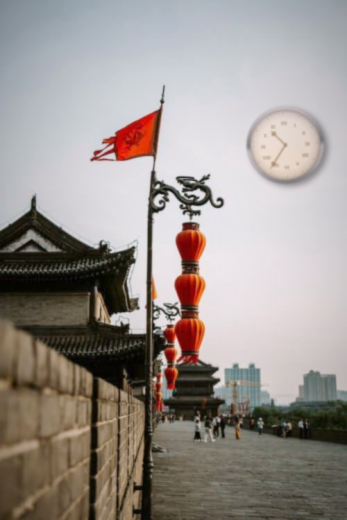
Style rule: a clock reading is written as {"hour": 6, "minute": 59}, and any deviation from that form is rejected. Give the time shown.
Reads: {"hour": 10, "minute": 36}
